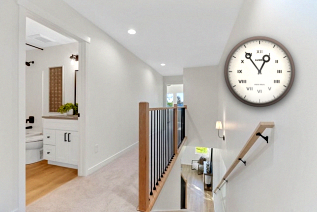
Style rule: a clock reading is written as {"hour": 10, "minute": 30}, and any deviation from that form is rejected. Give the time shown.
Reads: {"hour": 12, "minute": 54}
